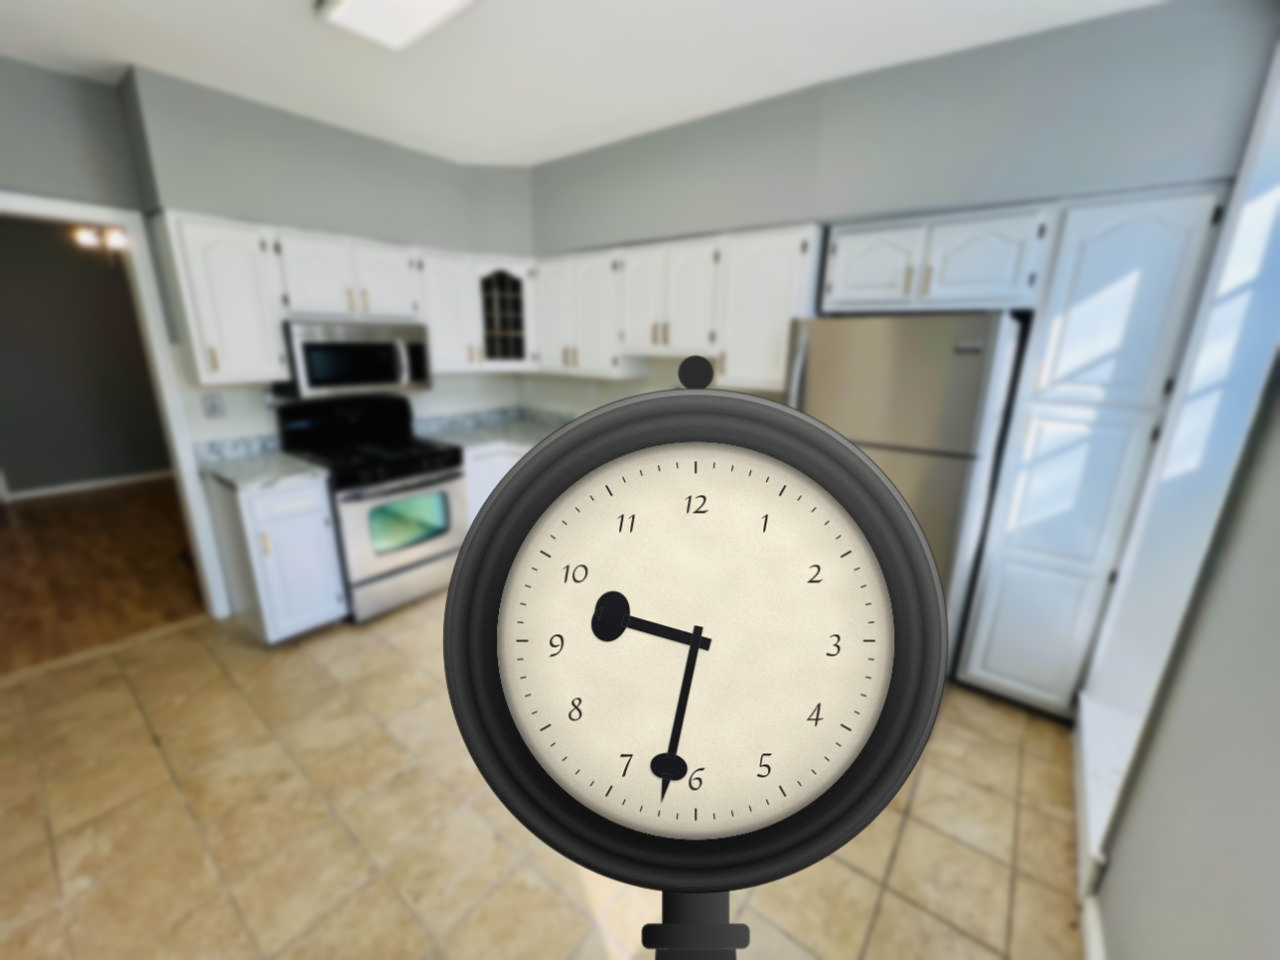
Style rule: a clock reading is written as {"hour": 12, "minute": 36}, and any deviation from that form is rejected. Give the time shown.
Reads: {"hour": 9, "minute": 32}
